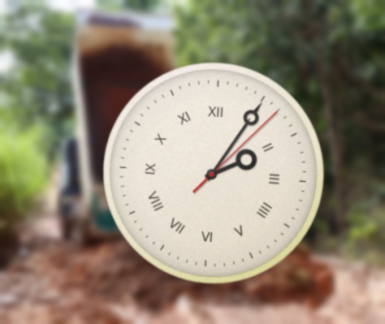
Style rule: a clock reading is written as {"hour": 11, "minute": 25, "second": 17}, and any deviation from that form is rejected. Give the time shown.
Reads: {"hour": 2, "minute": 5, "second": 7}
